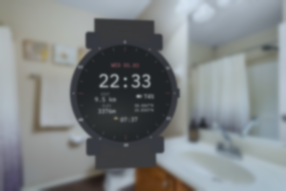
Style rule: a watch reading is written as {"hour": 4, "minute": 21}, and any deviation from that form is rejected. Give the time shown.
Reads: {"hour": 22, "minute": 33}
